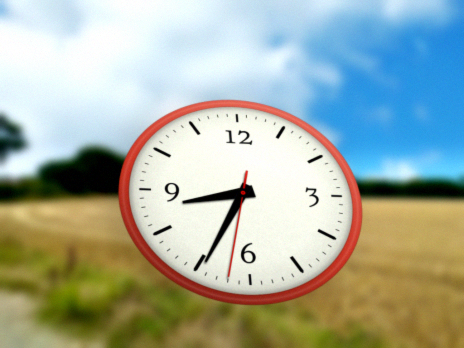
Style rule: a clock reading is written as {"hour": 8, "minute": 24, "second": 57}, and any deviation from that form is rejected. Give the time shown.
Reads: {"hour": 8, "minute": 34, "second": 32}
